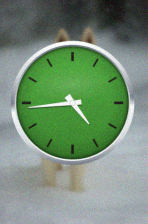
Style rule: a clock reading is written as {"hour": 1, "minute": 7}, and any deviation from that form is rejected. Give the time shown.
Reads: {"hour": 4, "minute": 44}
